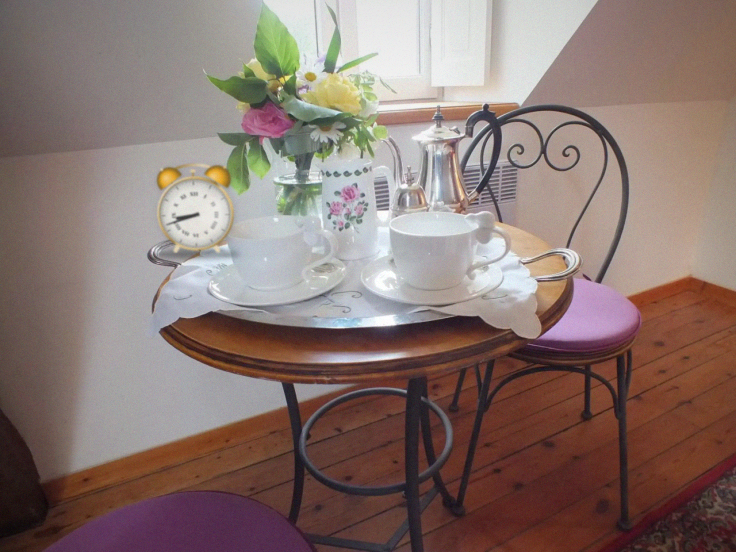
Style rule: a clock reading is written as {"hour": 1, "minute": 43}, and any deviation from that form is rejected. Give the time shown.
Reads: {"hour": 8, "minute": 42}
